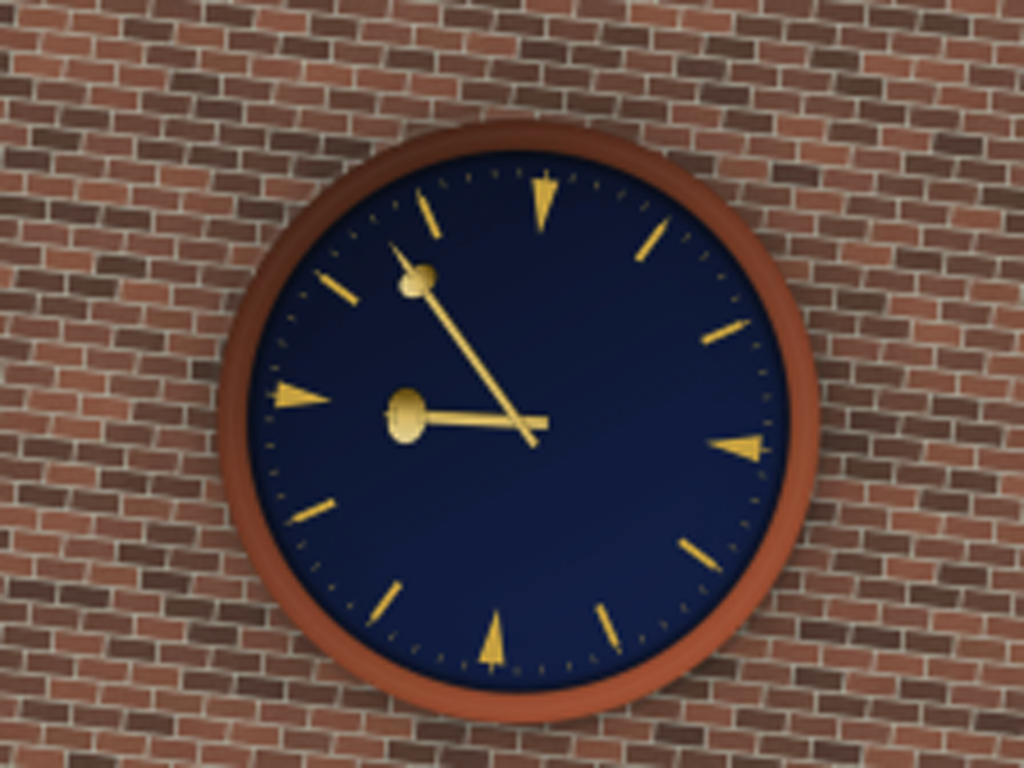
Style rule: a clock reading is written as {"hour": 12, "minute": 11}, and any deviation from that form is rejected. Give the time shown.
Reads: {"hour": 8, "minute": 53}
